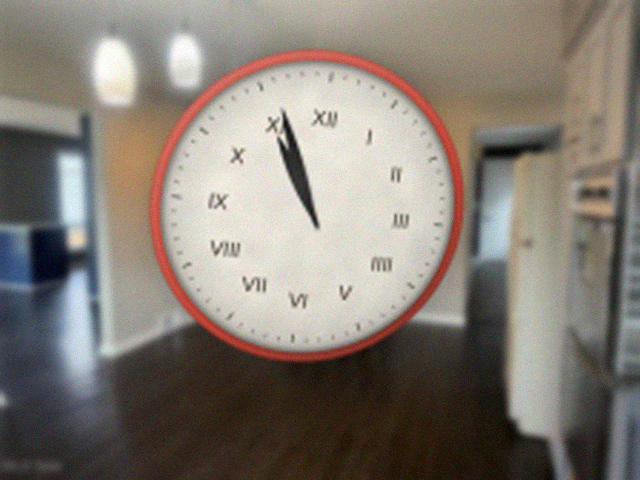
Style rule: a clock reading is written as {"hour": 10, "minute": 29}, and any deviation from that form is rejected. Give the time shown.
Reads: {"hour": 10, "minute": 56}
